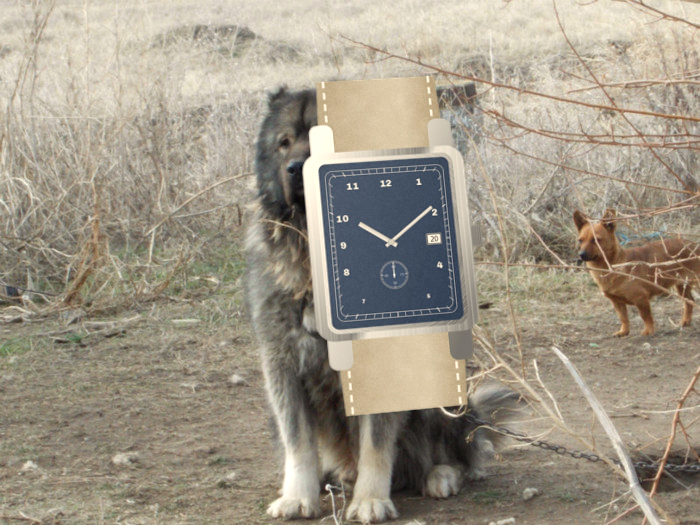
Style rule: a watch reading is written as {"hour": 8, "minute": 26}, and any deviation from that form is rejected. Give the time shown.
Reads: {"hour": 10, "minute": 9}
